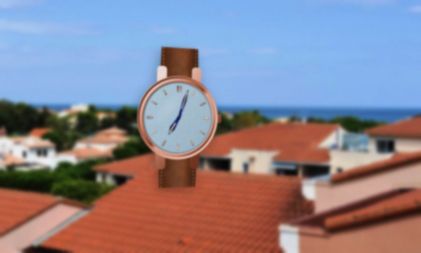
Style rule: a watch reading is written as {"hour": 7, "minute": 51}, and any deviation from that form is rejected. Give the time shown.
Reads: {"hour": 7, "minute": 3}
